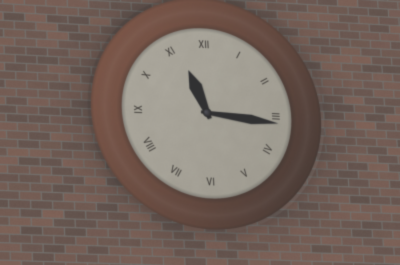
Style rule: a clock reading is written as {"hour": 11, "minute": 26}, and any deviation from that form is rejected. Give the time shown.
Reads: {"hour": 11, "minute": 16}
